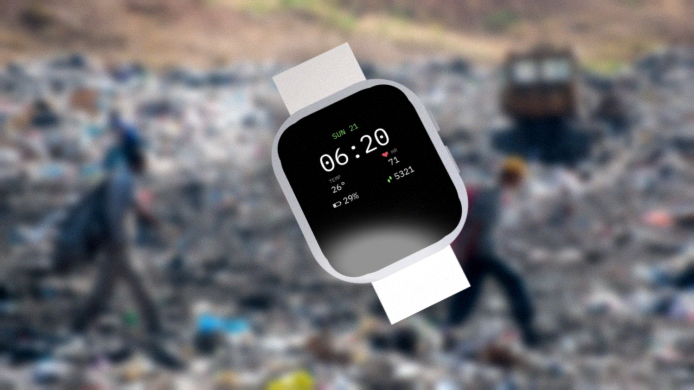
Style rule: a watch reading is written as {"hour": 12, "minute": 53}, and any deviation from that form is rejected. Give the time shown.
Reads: {"hour": 6, "minute": 20}
